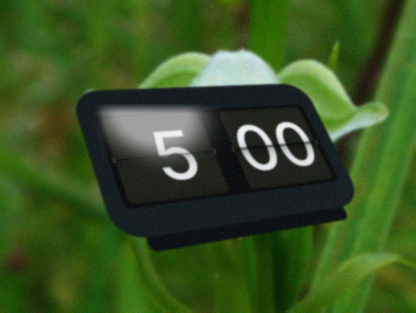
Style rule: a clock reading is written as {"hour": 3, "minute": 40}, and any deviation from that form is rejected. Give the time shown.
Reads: {"hour": 5, "minute": 0}
